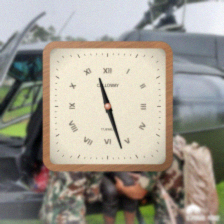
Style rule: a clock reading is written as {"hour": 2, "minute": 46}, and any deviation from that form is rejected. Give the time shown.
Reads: {"hour": 11, "minute": 27}
